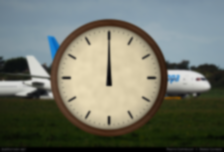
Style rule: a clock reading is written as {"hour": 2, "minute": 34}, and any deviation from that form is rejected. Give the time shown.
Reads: {"hour": 12, "minute": 0}
